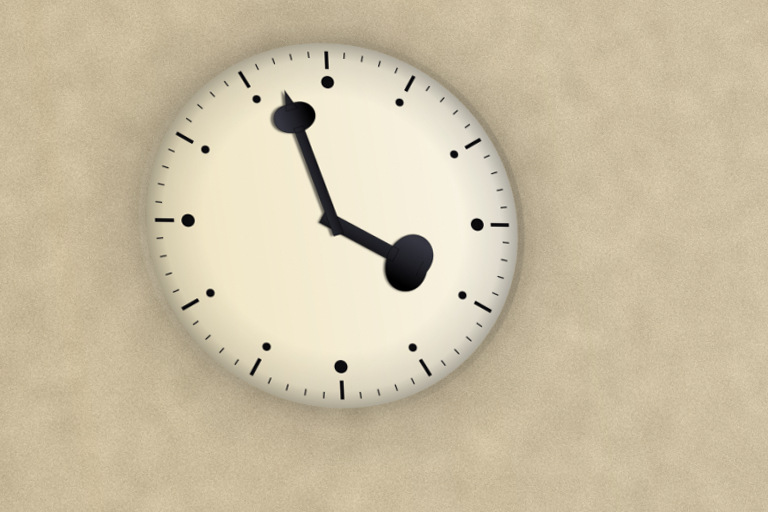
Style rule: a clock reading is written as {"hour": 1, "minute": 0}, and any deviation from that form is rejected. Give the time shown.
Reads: {"hour": 3, "minute": 57}
